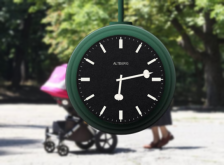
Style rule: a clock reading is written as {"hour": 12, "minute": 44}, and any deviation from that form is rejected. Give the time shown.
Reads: {"hour": 6, "minute": 13}
